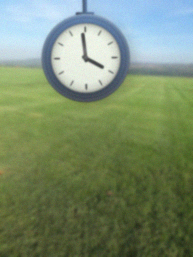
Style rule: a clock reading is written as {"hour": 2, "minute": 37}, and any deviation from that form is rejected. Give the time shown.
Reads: {"hour": 3, "minute": 59}
